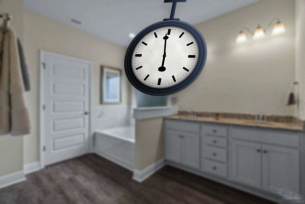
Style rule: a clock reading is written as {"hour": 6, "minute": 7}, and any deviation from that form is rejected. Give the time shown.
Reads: {"hour": 5, "minute": 59}
